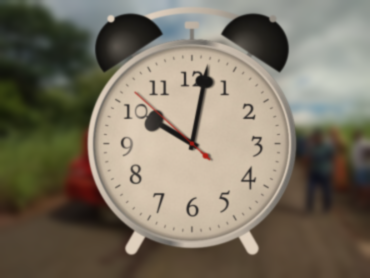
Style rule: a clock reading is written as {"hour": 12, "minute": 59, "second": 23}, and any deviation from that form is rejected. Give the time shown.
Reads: {"hour": 10, "minute": 1, "second": 52}
